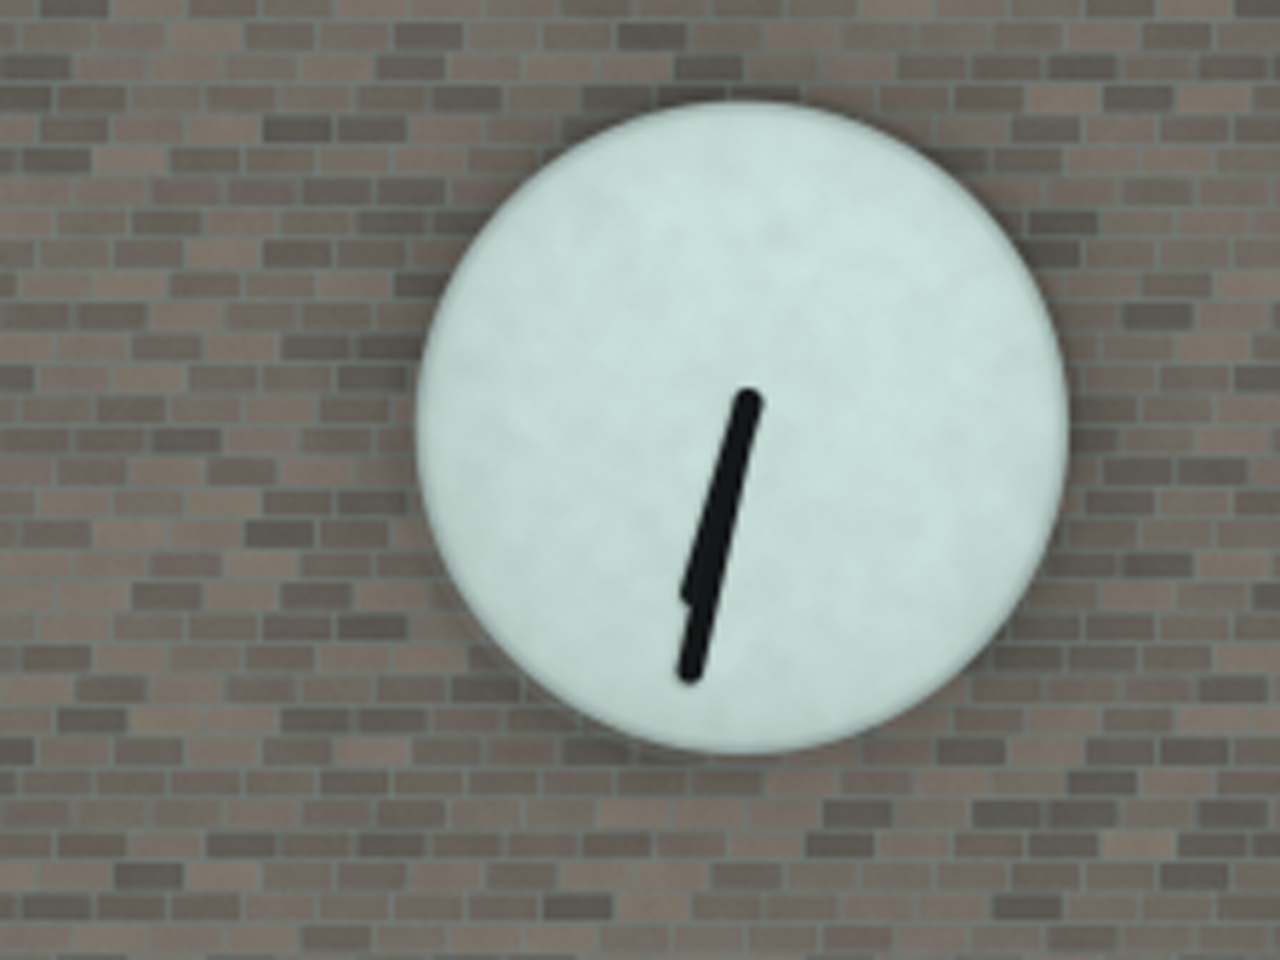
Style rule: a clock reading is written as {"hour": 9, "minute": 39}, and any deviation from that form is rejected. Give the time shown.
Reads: {"hour": 6, "minute": 32}
